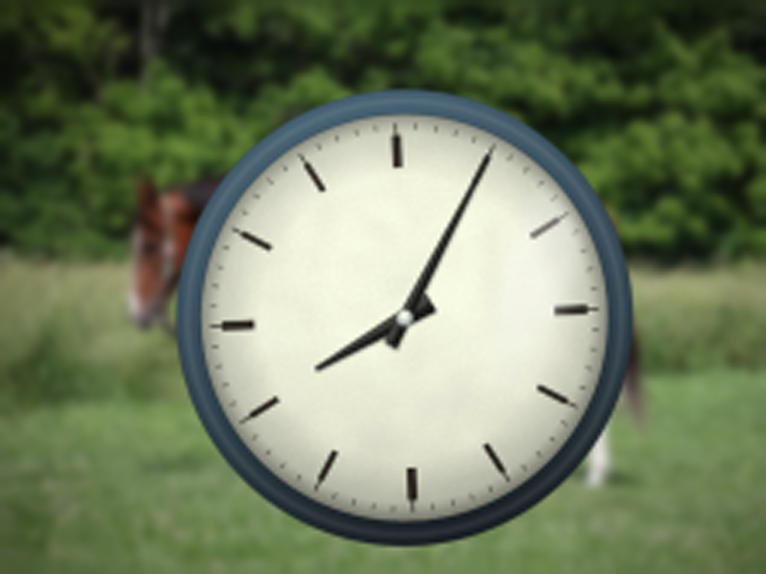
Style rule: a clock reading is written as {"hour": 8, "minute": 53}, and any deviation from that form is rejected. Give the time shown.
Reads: {"hour": 8, "minute": 5}
